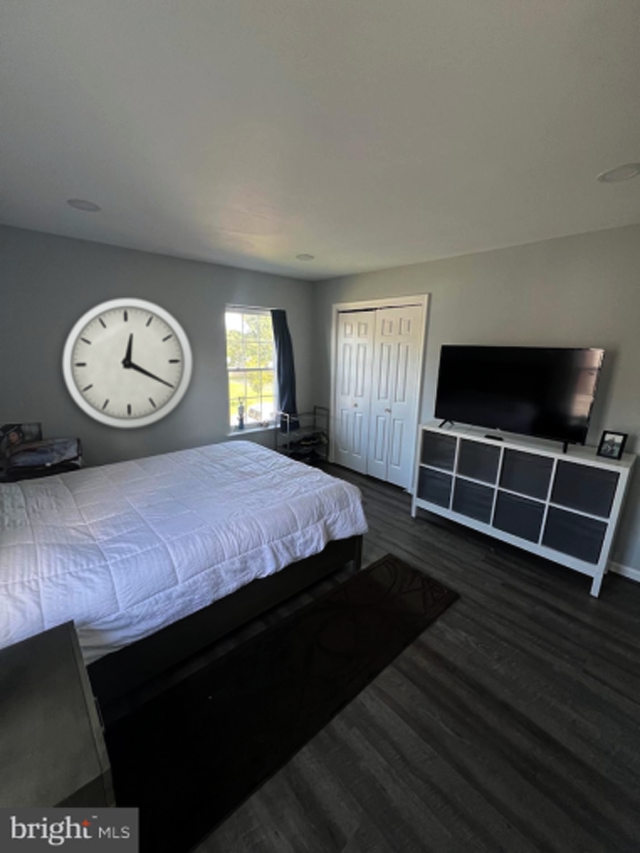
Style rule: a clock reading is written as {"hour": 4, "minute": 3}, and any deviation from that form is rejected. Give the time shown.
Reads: {"hour": 12, "minute": 20}
